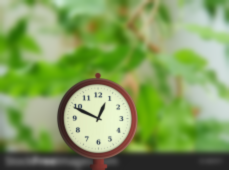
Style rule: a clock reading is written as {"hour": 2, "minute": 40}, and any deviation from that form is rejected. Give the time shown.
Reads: {"hour": 12, "minute": 49}
